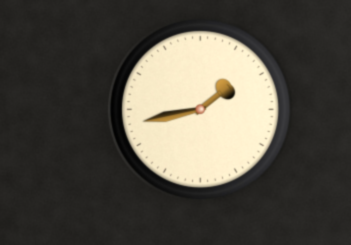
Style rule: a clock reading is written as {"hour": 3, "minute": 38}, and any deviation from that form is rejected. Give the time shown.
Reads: {"hour": 1, "minute": 43}
